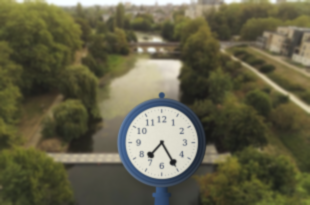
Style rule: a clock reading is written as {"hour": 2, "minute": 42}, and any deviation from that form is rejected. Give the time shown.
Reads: {"hour": 7, "minute": 25}
